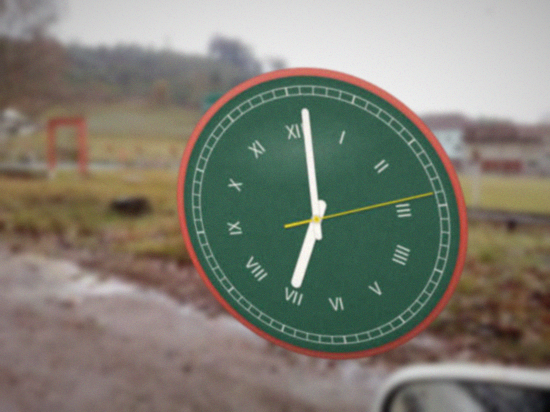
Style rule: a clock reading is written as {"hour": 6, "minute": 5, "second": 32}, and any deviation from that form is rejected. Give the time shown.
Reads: {"hour": 7, "minute": 1, "second": 14}
